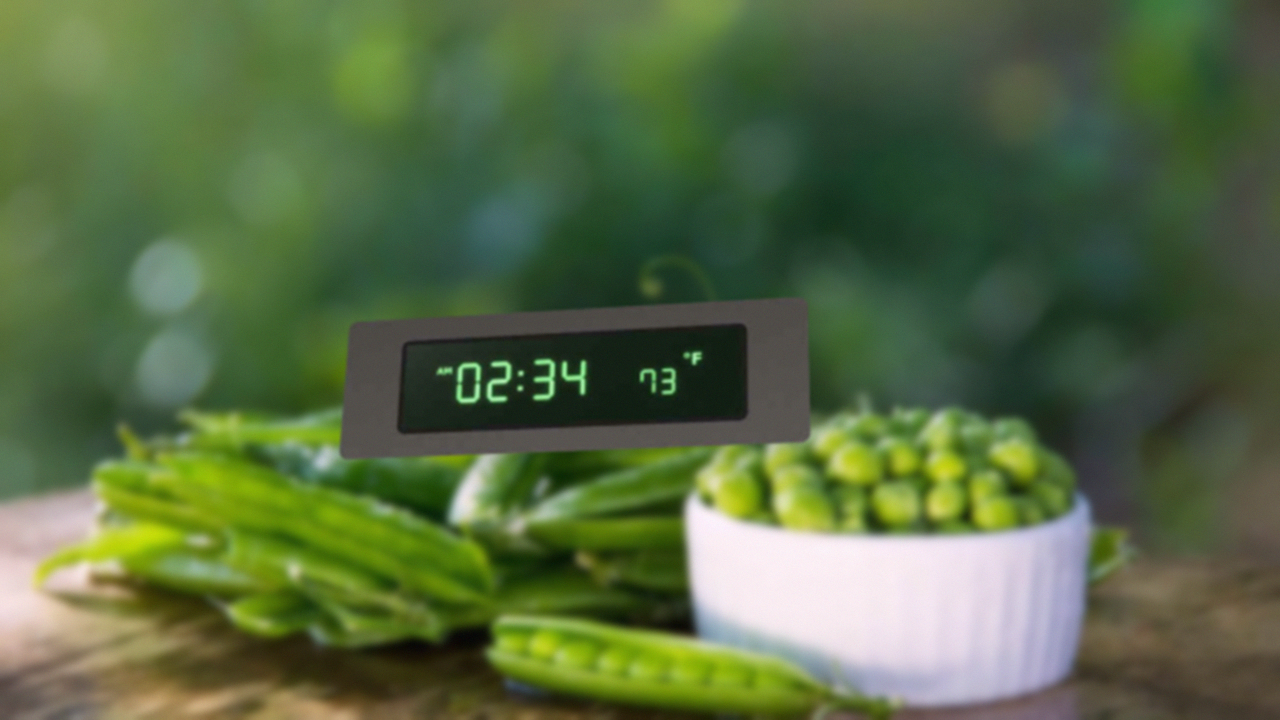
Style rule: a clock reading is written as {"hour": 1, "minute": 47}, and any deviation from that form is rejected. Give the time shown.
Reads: {"hour": 2, "minute": 34}
